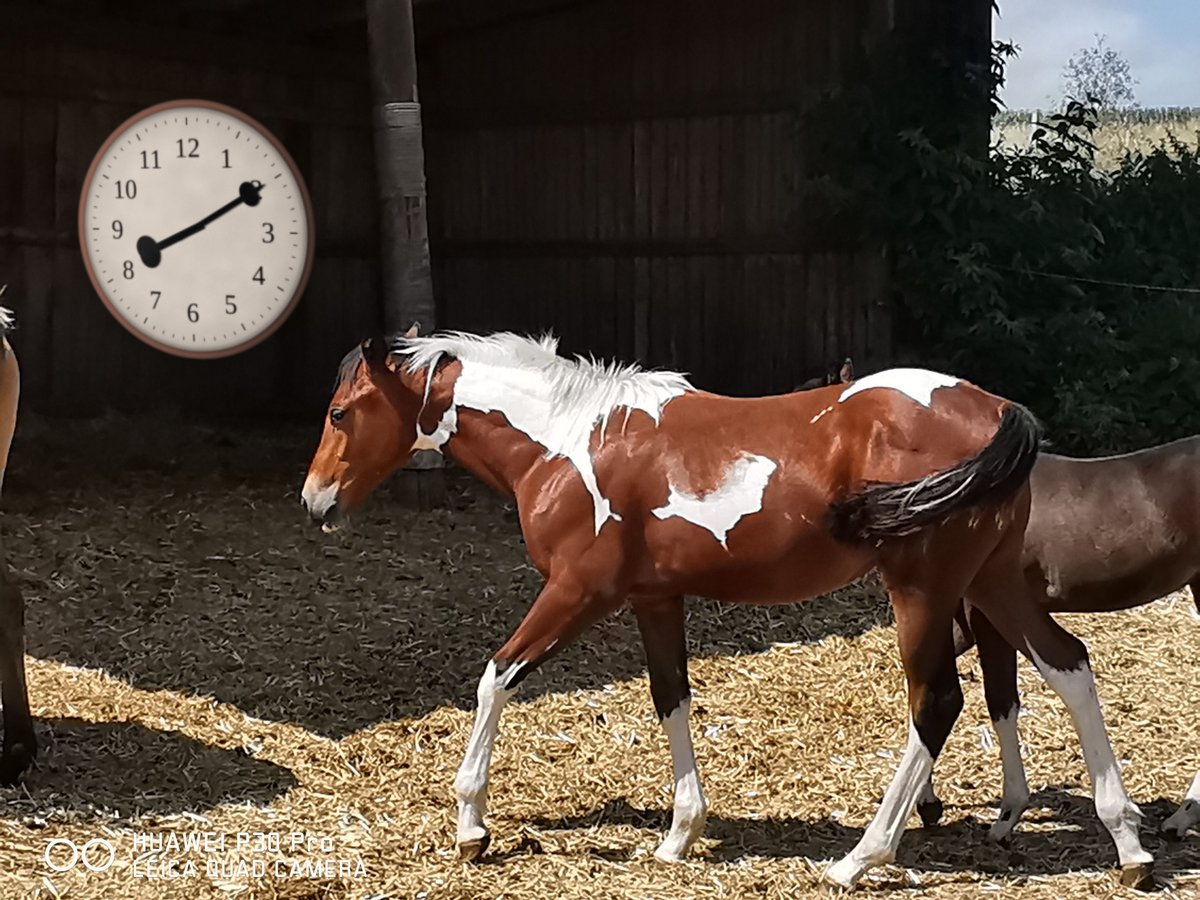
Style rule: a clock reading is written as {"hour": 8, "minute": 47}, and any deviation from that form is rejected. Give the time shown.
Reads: {"hour": 8, "minute": 10}
